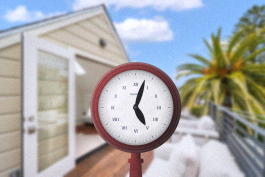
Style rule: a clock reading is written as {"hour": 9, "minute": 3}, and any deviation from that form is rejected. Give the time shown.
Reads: {"hour": 5, "minute": 3}
